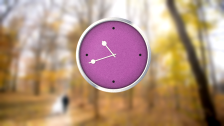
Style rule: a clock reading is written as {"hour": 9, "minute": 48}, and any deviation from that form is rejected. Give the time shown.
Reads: {"hour": 10, "minute": 42}
